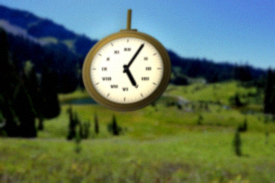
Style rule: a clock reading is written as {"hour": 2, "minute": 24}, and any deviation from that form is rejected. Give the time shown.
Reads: {"hour": 5, "minute": 5}
